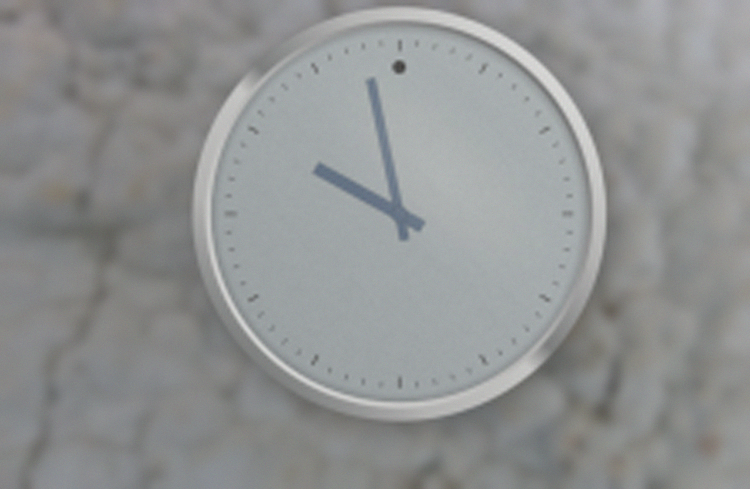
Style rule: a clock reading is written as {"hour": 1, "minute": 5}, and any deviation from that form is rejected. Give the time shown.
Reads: {"hour": 9, "minute": 58}
